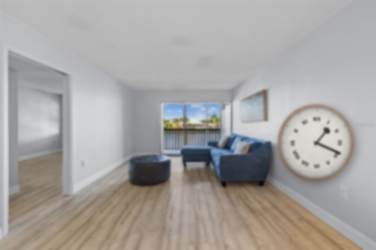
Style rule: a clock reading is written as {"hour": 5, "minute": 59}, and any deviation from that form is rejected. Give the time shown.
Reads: {"hour": 1, "minute": 19}
